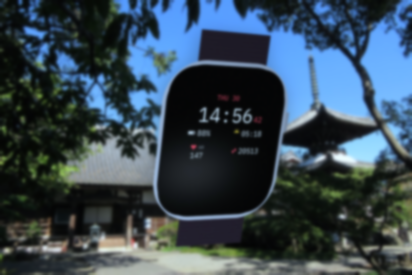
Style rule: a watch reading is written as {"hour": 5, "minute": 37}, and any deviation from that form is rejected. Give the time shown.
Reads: {"hour": 14, "minute": 56}
